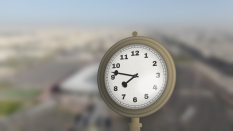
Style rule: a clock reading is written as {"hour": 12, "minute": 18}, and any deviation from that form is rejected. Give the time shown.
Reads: {"hour": 7, "minute": 47}
